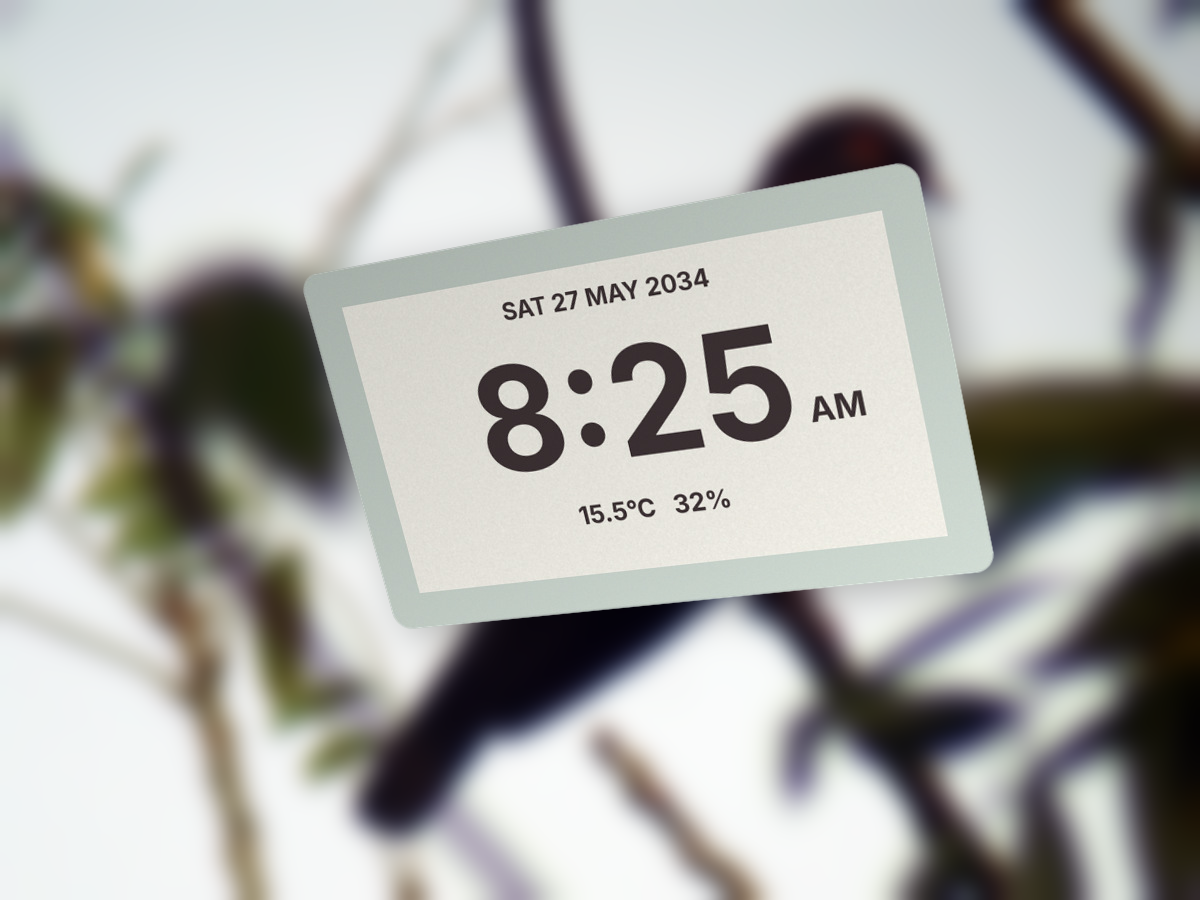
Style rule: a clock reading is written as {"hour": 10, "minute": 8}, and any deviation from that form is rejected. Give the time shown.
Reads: {"hour": 8, "minute": 25}
